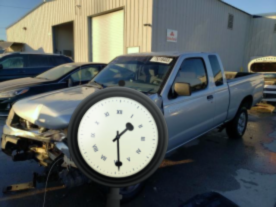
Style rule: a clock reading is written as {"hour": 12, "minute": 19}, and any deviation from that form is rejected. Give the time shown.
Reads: {"hour": 1, "minute": 29}
